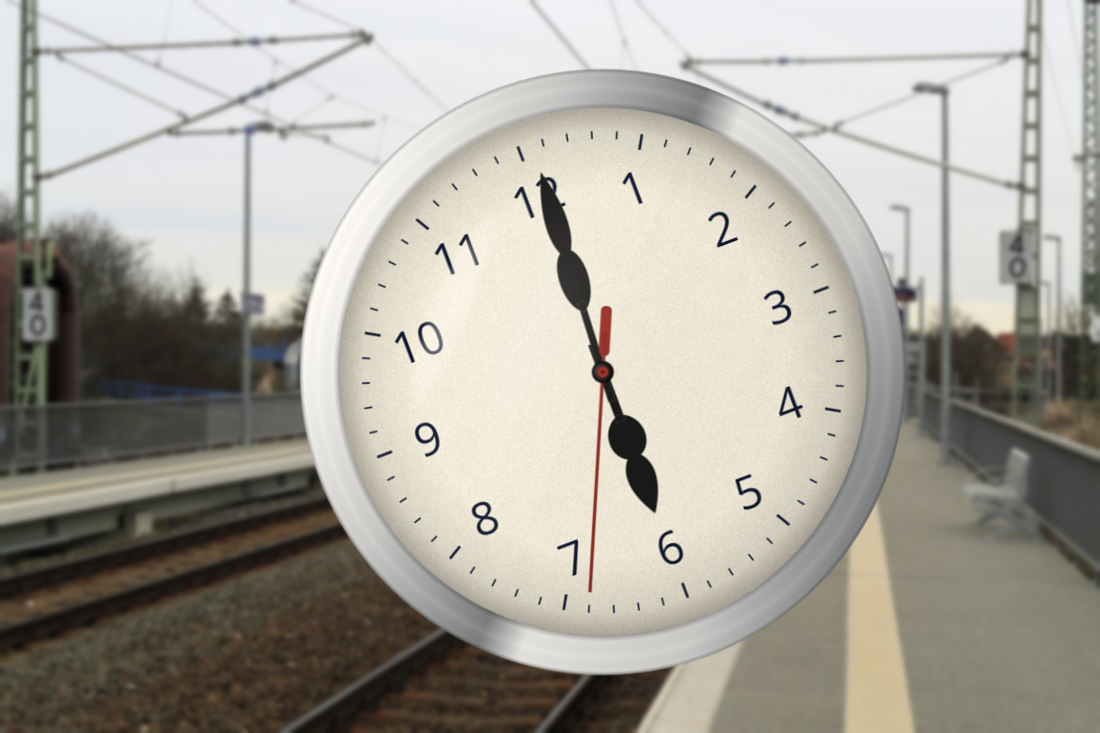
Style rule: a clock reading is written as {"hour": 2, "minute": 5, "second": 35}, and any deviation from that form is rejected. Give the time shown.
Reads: {"hour": 6, "minute": 0, "second": 34}
